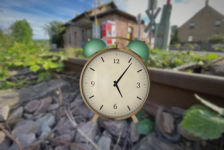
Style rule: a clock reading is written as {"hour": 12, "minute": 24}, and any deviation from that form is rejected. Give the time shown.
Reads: {"hour": 5, "minute": 6}
